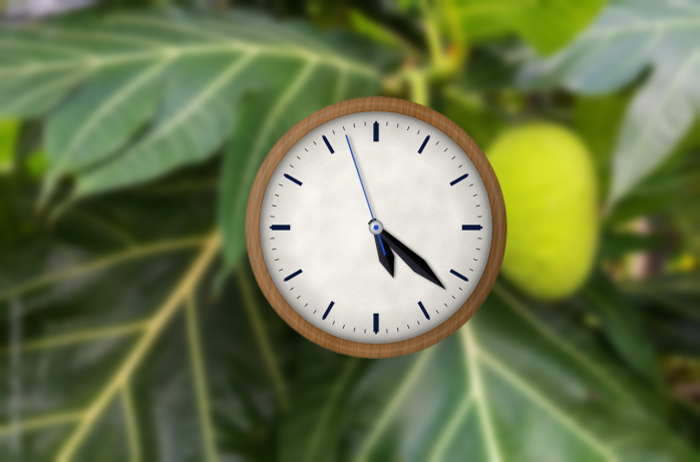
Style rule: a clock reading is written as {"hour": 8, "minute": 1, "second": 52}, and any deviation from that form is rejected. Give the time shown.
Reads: {"hour": 5, "minute": 21, "second": 57}
